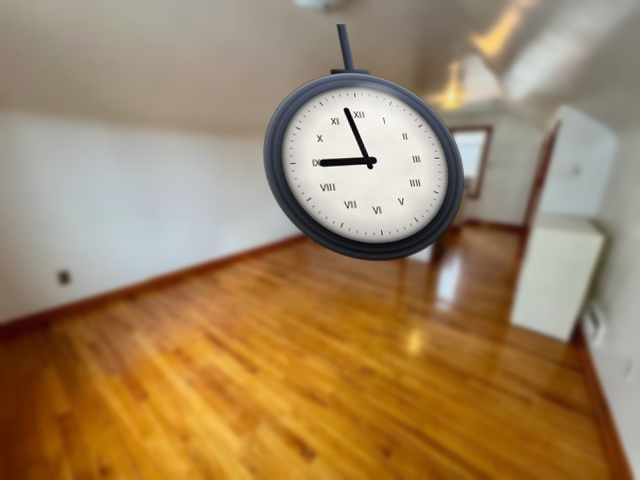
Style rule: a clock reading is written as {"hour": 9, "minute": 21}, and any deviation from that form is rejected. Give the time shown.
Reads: {"hour": 8, "minute": 58}
